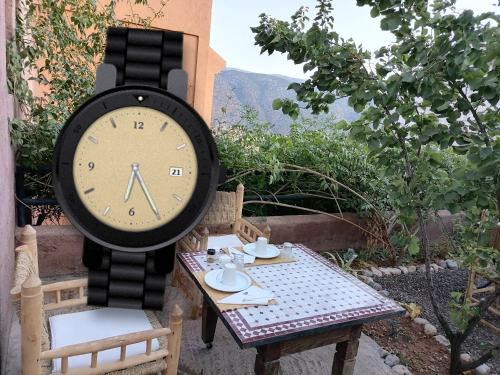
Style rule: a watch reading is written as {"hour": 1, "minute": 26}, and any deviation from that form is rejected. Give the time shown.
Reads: {"hour": 6, "minute": 25}
